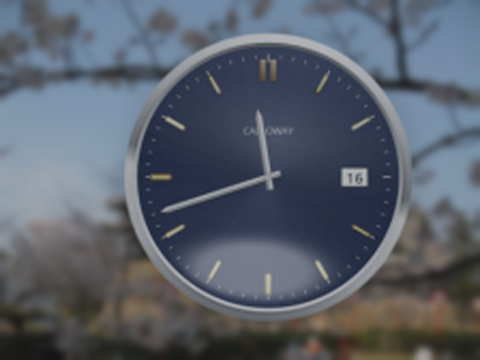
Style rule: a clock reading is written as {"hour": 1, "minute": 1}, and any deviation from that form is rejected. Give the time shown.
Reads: {"hour": 11, "minute": 42}
